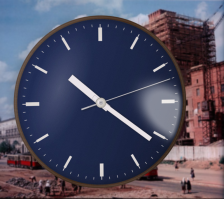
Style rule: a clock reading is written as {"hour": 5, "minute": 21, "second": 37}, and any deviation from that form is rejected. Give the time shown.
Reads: {"hour": 10, "minute": 21, "second": 12}
